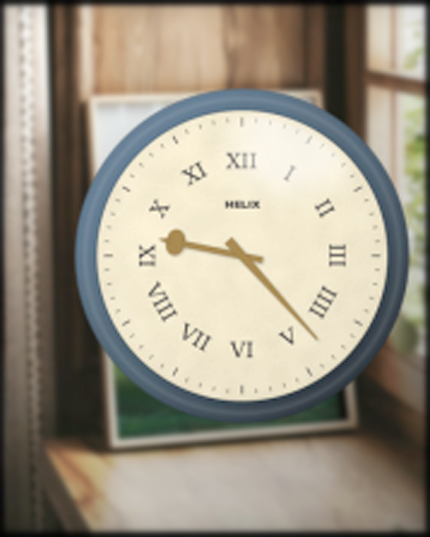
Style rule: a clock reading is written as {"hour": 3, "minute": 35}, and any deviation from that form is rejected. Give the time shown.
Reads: {"hour": 9, "minute": 23}
